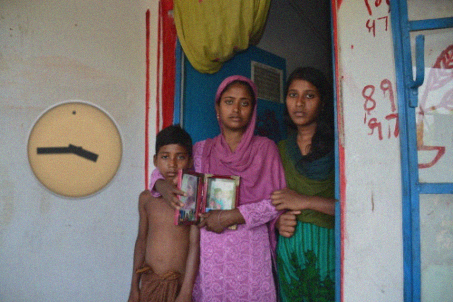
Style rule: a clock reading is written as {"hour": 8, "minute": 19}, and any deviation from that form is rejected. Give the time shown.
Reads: {"hour": 3, "minute": 45}
